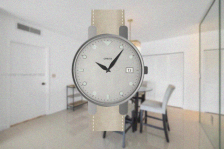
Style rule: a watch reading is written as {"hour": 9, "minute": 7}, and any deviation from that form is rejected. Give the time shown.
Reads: {"hour": 10, "minute": 6}
